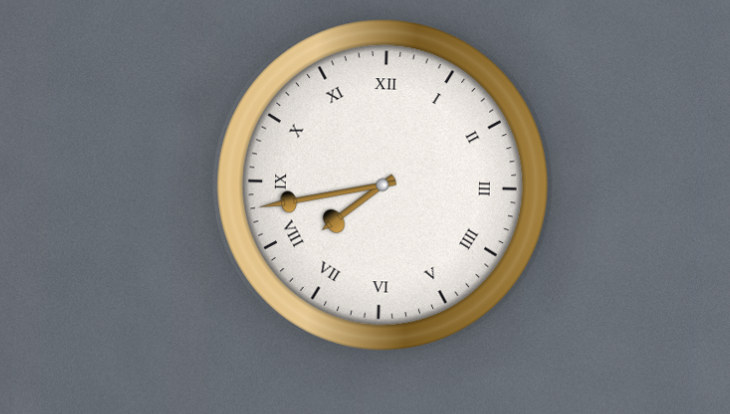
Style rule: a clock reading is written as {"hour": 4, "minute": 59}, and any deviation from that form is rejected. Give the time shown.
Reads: {"hour": 7, "minute": 43}
